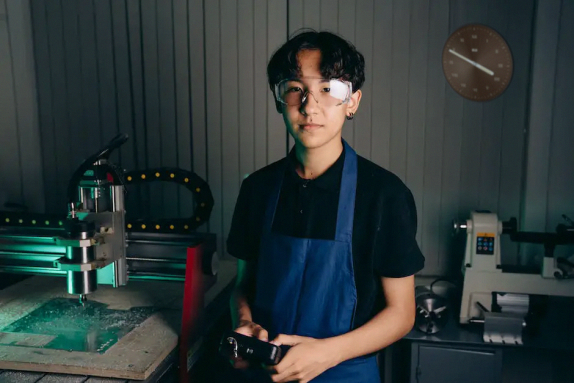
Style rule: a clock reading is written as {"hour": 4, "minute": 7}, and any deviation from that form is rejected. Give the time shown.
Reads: {"hour": 3, "minute": 49}
